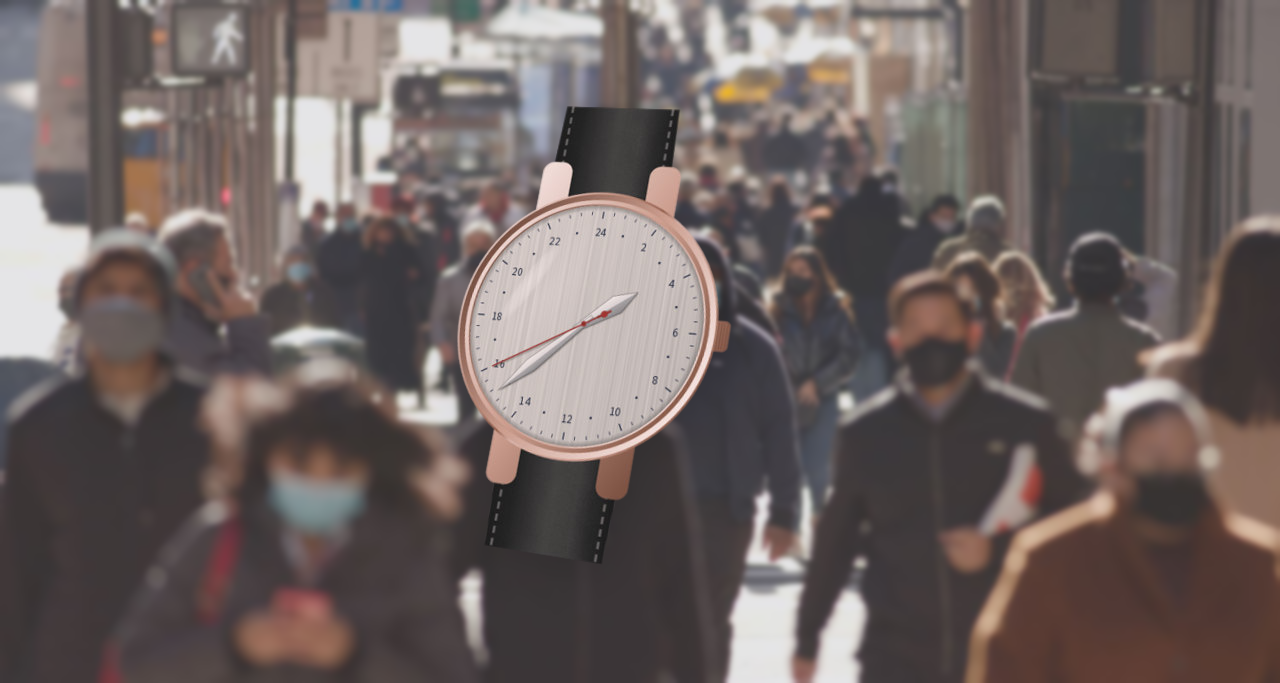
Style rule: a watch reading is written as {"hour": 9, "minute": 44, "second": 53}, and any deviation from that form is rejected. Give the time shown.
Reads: {"hour": 3, "minute": 37, "second": 40}
